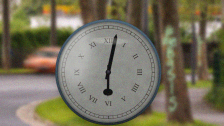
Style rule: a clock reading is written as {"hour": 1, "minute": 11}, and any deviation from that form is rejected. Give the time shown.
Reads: {"hour": 6, "minute": 2}
